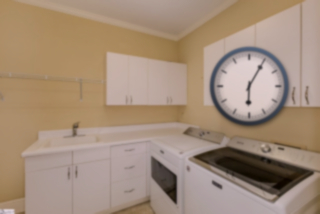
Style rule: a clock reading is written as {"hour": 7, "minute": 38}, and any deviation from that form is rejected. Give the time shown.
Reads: {"hour": 6, "minute": 5}
